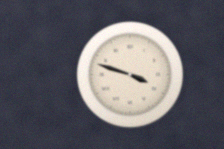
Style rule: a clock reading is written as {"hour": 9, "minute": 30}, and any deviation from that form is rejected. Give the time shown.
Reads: {"hour": 3, "minute": 48}
